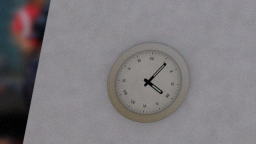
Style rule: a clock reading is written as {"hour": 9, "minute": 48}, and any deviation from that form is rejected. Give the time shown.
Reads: {"hour": 4, "minute": 6}
